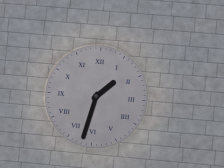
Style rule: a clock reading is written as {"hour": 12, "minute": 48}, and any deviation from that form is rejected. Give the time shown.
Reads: {"hour": 1, "minute": 32}
